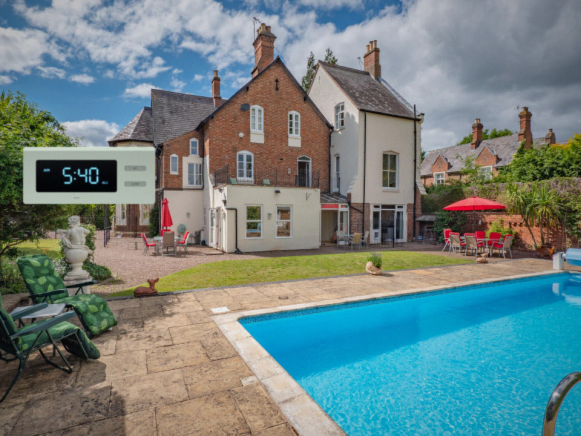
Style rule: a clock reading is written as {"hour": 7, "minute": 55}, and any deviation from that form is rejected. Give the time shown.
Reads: {"hour": 5, "minute": 40}
